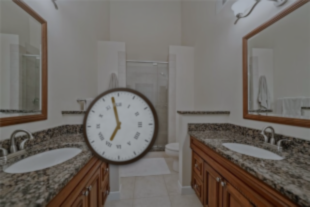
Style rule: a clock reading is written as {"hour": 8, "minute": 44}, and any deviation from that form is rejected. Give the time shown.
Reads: {"hour": 6, "minute": 58}
